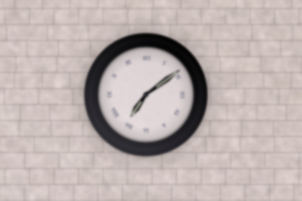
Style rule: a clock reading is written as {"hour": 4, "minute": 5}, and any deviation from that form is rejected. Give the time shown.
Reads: {"hour": 7, "minute": 9}
